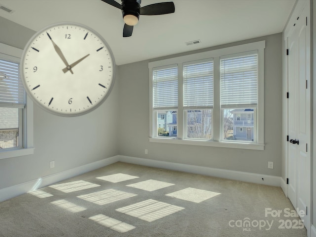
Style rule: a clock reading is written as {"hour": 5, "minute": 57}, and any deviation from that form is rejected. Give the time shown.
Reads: {"hour": 1, "minute": 55}
